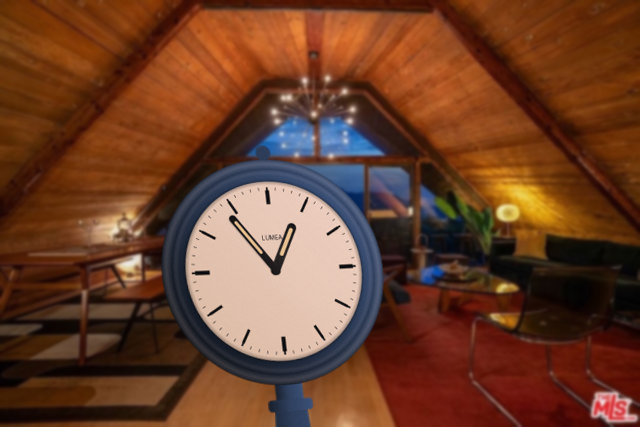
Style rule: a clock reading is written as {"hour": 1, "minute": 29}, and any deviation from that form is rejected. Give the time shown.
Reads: {"hour": 12, "minute": 54}
